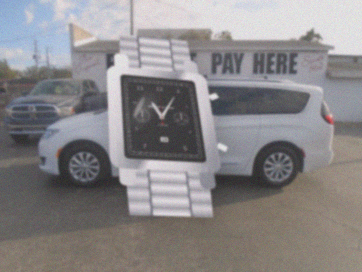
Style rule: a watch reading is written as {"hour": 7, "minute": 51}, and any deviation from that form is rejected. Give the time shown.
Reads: {"hour": 11, "minute": 5}
